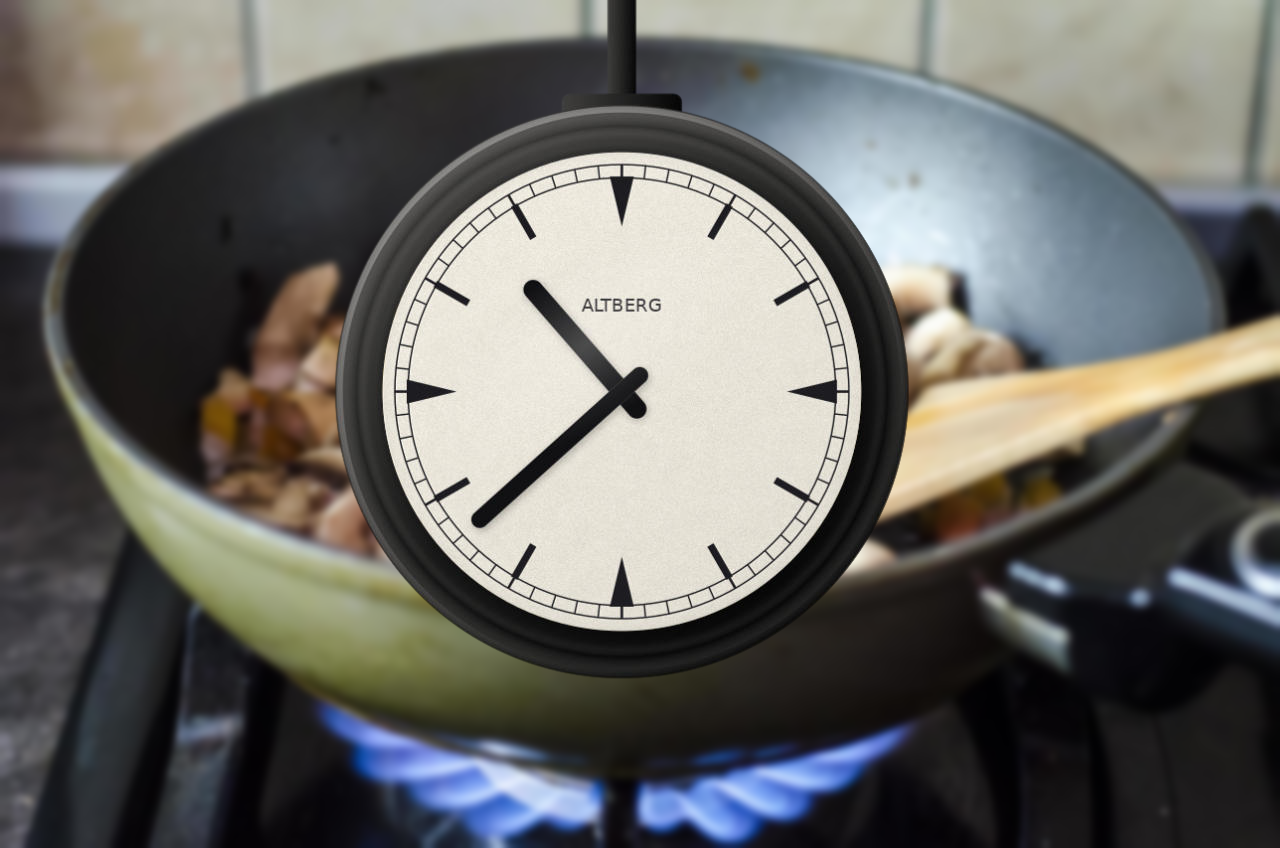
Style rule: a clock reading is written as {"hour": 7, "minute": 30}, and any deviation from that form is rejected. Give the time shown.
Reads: {"hour": 10, "minute": 38}
